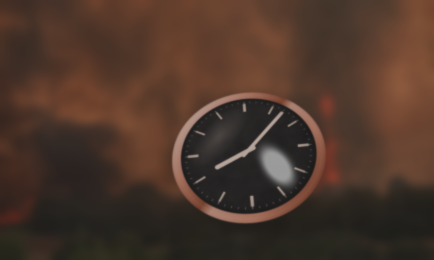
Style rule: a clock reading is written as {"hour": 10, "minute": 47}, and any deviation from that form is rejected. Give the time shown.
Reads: {"hour": 8, "minute": 7}
